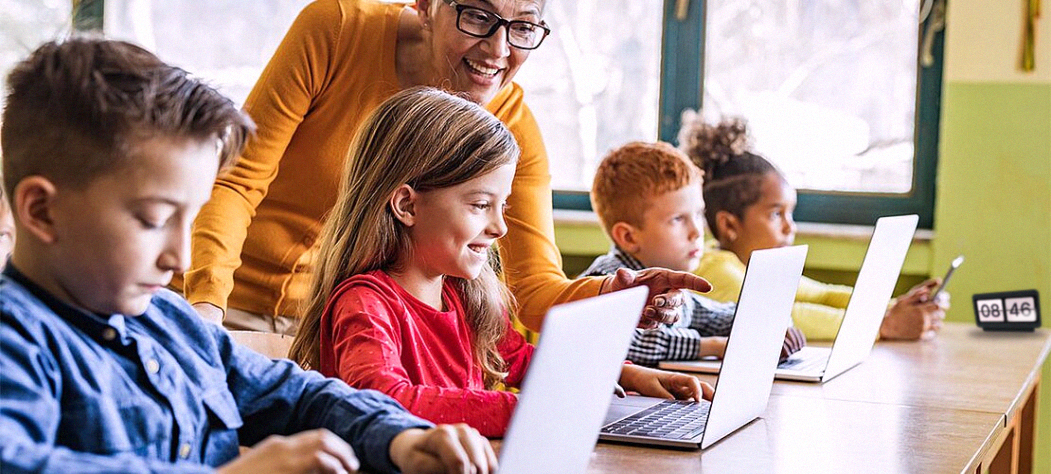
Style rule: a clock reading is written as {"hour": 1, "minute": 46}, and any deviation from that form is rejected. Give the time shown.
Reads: {"hour": 8, "minute": 46}
